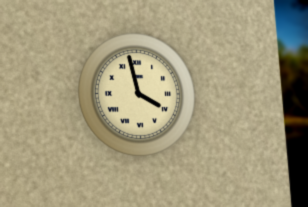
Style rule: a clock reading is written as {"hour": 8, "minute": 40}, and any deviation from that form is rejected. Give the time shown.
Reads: {"hour": 3, "minute": 58}
